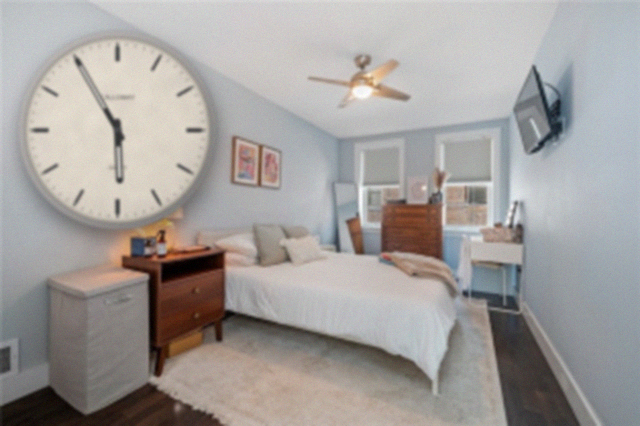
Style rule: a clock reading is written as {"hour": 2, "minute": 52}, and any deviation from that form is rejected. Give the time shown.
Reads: {"hour": 5, "minute": 55}
